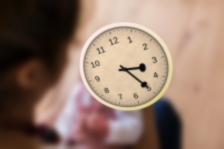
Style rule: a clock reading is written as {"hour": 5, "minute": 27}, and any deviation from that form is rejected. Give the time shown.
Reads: {"hour": 3, "minute": 25}
